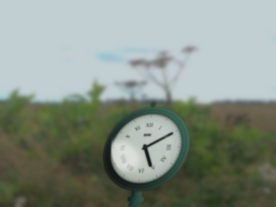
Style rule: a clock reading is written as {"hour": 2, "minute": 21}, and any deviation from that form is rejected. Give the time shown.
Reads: {"hour": 5, "minute": 10}
